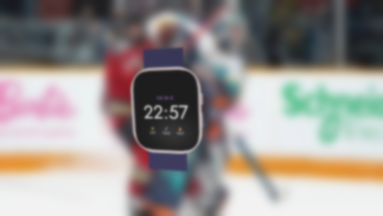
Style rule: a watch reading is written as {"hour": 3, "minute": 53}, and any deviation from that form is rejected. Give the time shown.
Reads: {"hour": 22, "minute": 57}
